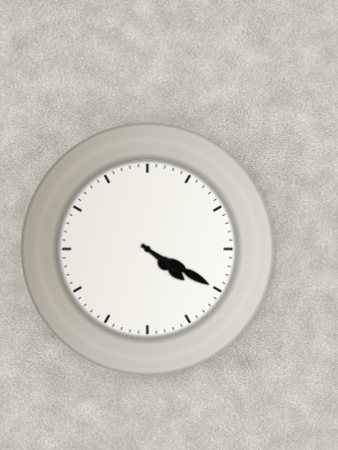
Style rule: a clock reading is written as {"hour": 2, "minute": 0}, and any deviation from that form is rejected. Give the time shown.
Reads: {"hour": 4, "minute": 20}
